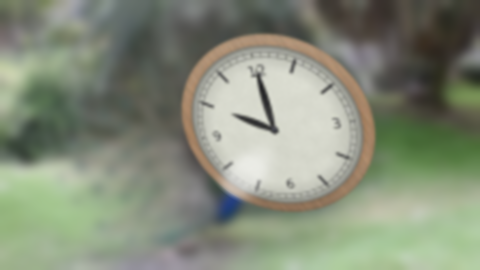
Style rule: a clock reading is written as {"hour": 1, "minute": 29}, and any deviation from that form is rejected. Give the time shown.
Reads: {"hour": 10, "minute": 0}
